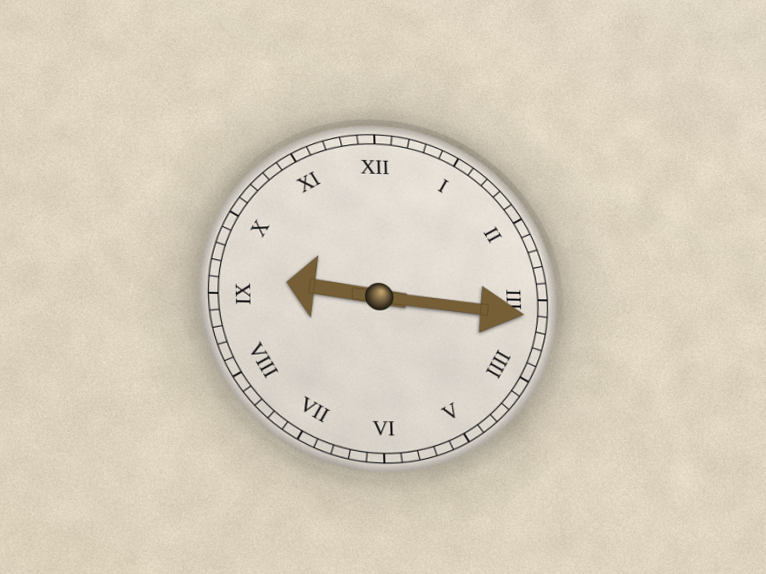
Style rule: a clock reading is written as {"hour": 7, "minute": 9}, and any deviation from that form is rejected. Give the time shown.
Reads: {"hour": 9, "minute": 16}
